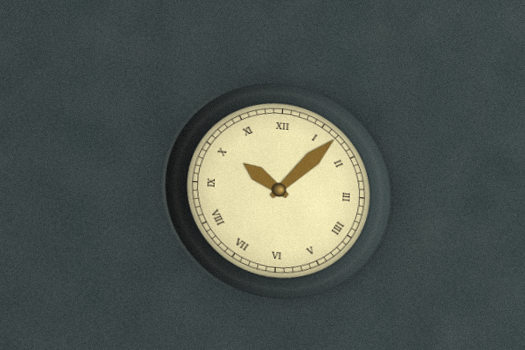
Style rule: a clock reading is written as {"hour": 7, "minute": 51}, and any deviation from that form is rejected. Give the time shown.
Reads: {"hour": 10, "minute": 7}
